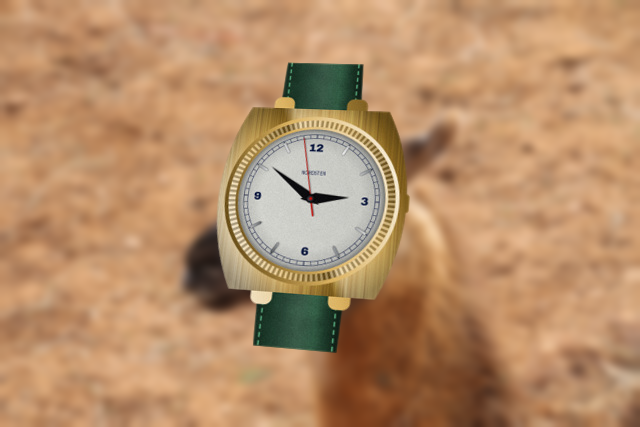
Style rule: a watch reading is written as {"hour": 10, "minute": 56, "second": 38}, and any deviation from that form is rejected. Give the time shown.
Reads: {"hour": 2, "minute": 50, "second": 58}
